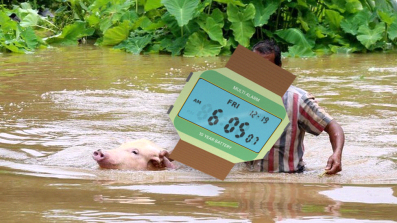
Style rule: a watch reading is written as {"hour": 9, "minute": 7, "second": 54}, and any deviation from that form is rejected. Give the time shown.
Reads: {"hour": 6, "minute": 5, "second": 7}
